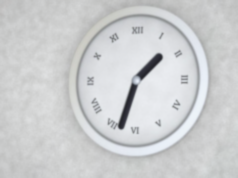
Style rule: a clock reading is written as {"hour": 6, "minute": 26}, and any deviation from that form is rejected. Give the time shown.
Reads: {"hour": 1, "minute": 33}
